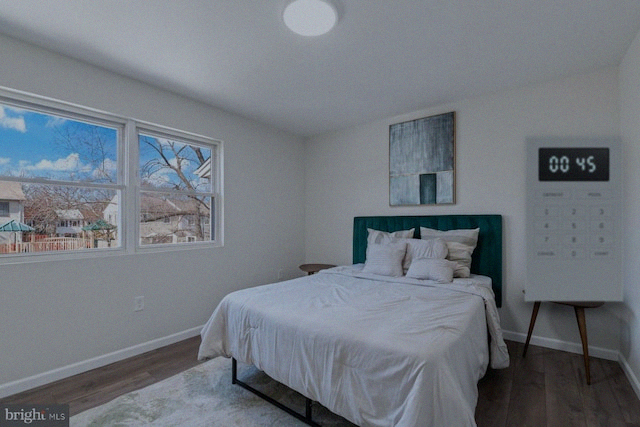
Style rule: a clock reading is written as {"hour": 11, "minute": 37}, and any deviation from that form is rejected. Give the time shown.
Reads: {"hour": 0, "minute": 45}
